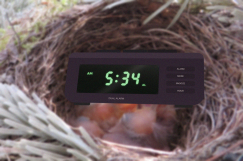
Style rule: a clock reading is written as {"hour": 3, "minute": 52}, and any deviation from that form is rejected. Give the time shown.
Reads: {"hour": 5, "minute": 34}
